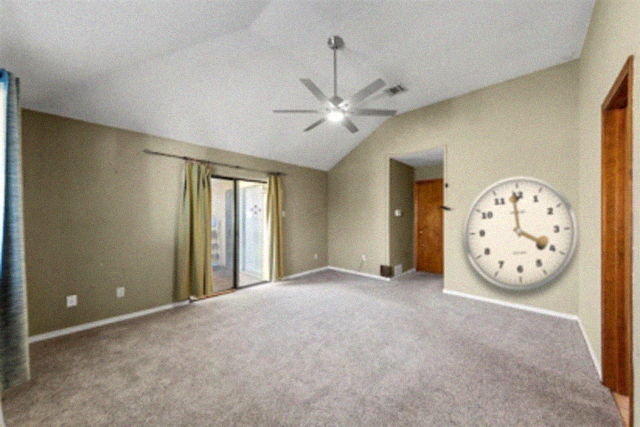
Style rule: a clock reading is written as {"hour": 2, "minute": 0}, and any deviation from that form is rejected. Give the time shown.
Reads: {"hour": 3, "minute": 59}
